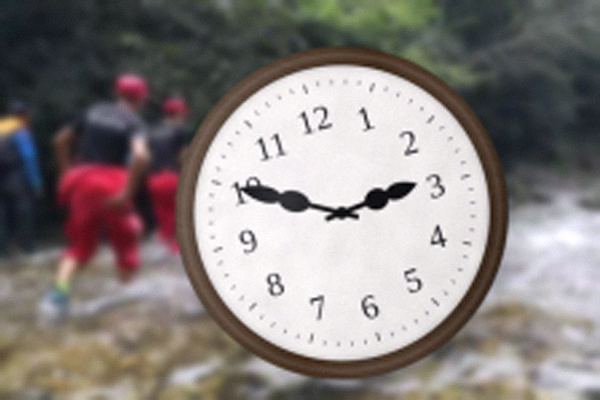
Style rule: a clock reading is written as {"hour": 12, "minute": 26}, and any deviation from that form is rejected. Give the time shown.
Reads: {"hour": 2, "minute": 50}
